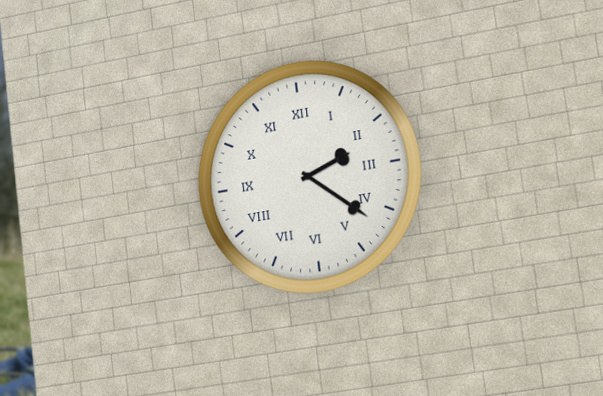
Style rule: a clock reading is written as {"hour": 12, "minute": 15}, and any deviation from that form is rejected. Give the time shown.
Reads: {"hour": 2, "minute": 22}
